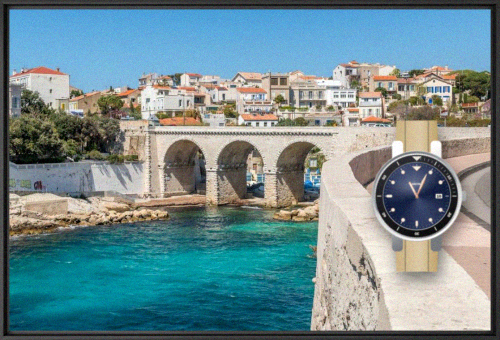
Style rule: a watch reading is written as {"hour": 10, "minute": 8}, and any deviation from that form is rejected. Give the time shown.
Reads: {"hour": 11, "minute": 4}
